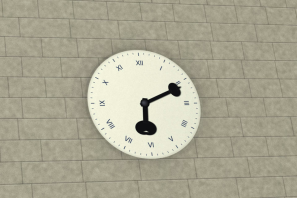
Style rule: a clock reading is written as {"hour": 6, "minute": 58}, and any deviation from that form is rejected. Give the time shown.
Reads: {"hour": 6, "minute": 11}
